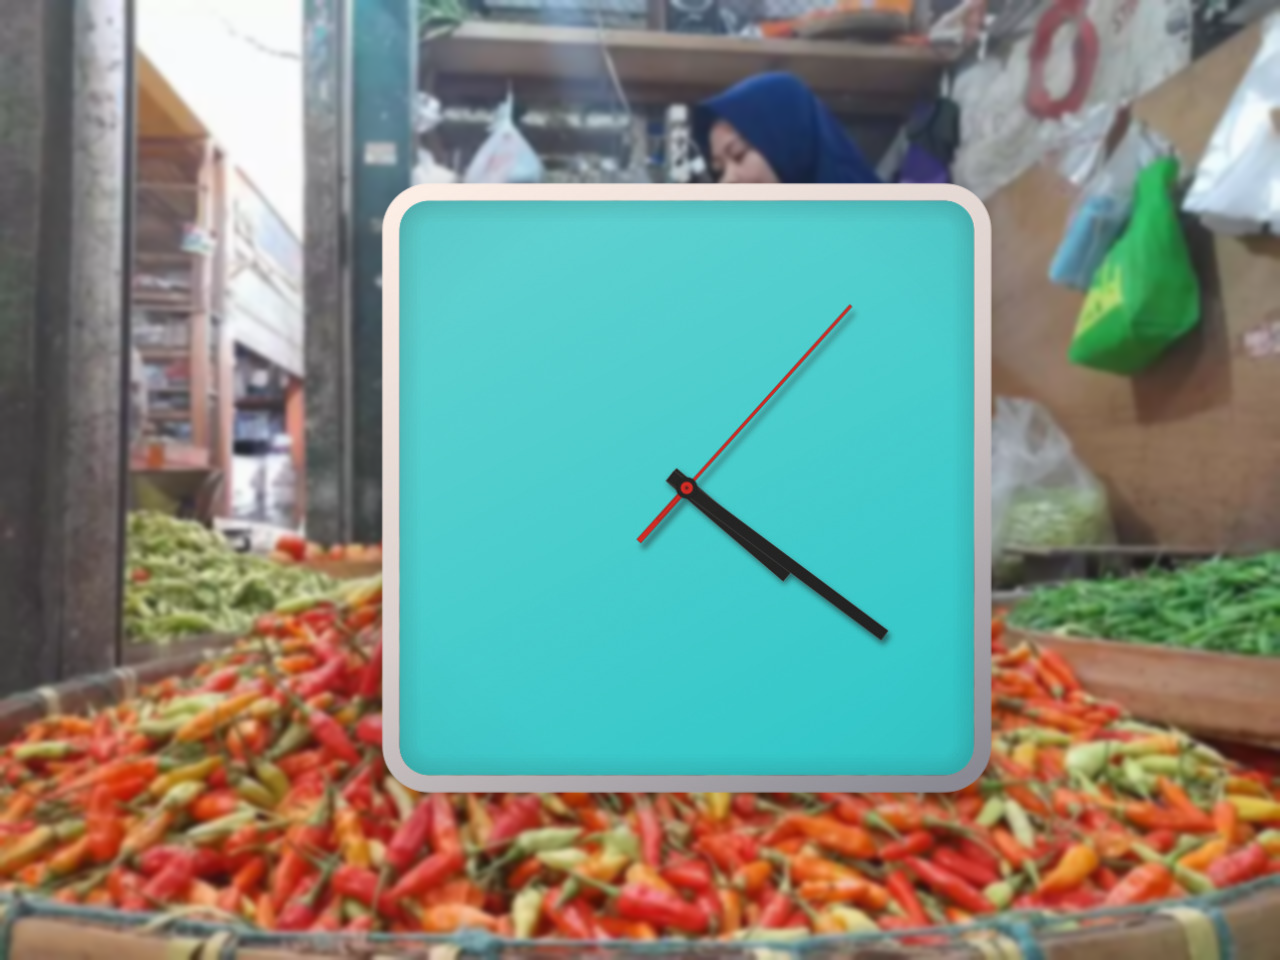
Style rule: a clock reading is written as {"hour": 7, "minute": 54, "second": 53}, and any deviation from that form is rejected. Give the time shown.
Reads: {"hour": 4, "minute": 21, "second": 7}
